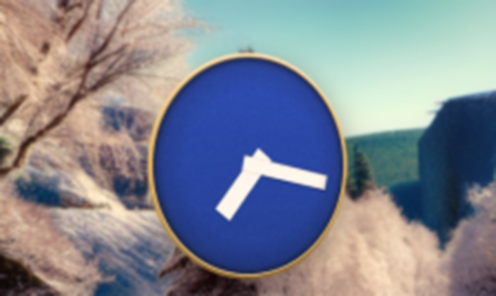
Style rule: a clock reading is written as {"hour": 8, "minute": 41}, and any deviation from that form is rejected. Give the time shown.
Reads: {"hour": 7, "minute": 17}
